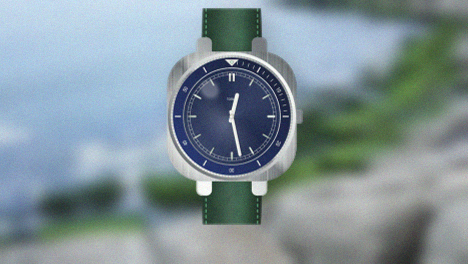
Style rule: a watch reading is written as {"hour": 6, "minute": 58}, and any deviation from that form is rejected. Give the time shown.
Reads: {"hour": 12, "minute": 28}
